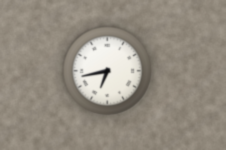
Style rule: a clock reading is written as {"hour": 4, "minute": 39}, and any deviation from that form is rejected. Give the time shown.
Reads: {"hour": 6, "minute": 43}
